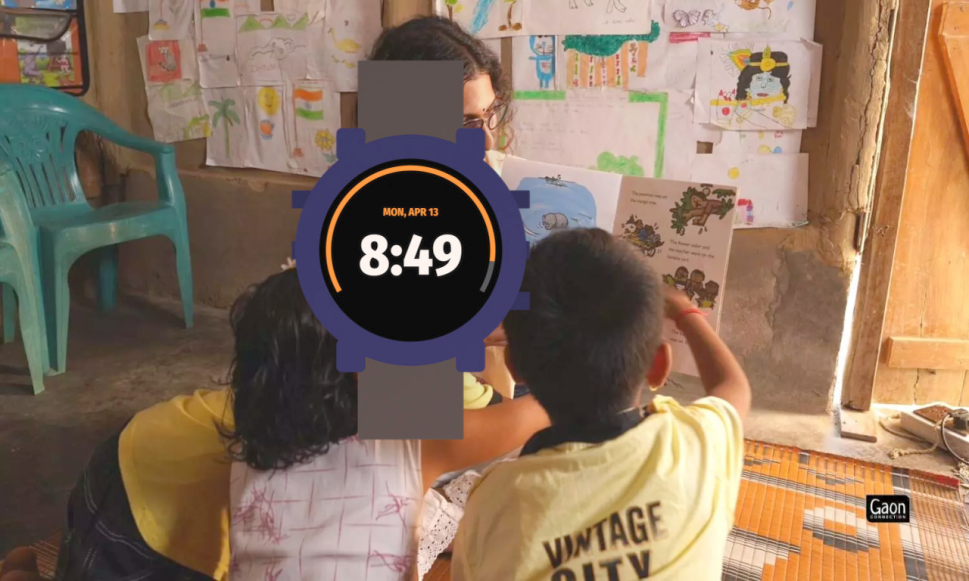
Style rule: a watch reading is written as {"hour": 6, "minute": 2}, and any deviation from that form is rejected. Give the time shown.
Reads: {"hour": 8, "minute": 49}
